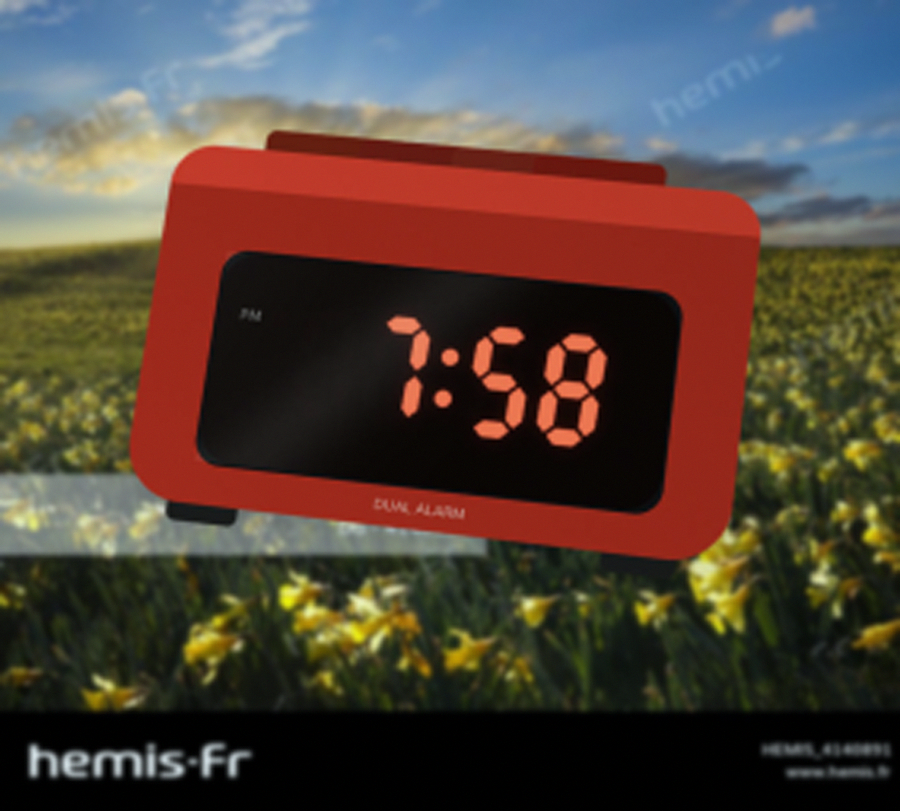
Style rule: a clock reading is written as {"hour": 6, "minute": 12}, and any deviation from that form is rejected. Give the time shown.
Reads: {"hour": 7, "minute": 58}
